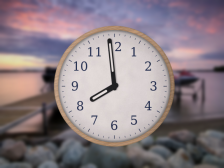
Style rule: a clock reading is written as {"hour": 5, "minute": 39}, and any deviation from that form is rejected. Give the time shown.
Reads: {"hour": 7, "minute": 59}
